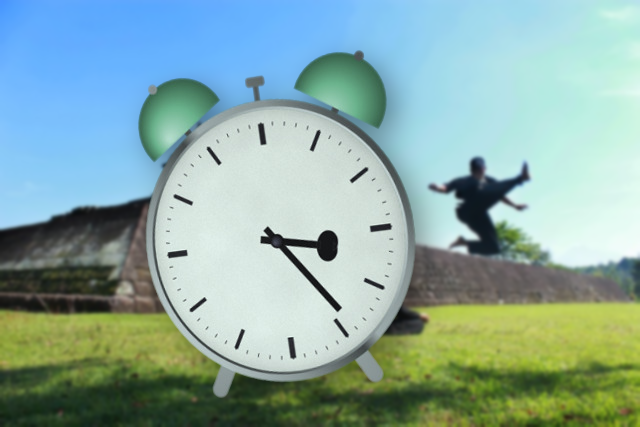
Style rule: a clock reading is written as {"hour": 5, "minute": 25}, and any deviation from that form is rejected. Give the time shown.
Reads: {"hour": 3, "minute": 24}
